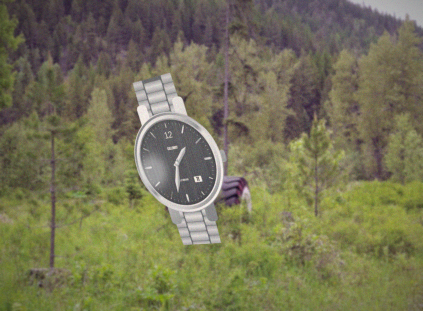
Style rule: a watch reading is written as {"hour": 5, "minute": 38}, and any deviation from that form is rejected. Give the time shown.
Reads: {"hour": 1, "minute": 33}
